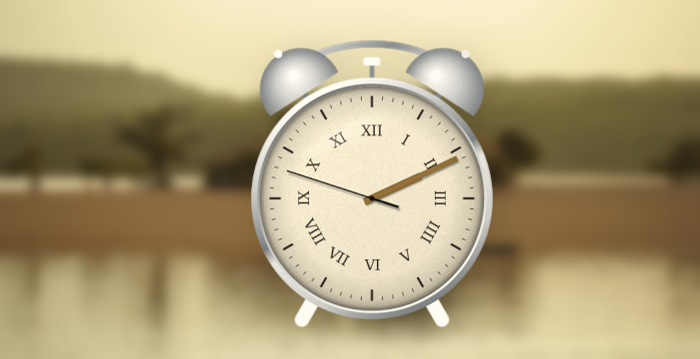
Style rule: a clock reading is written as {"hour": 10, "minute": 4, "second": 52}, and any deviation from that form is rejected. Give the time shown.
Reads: {"hour": 2, "minute": 10, "second": 48}
